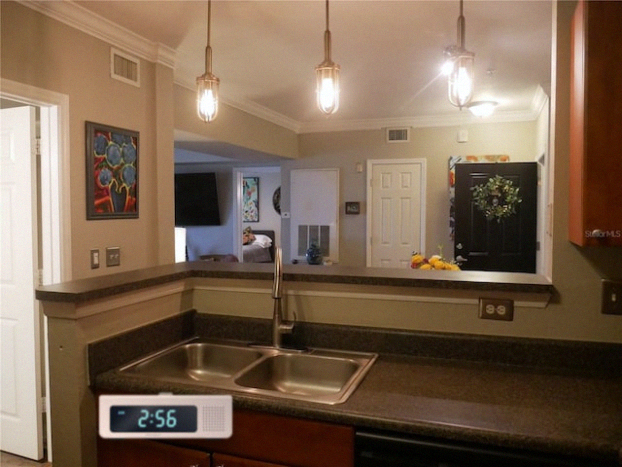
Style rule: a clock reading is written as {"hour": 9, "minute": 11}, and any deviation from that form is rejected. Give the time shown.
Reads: {"hour": 2, "minute": 56}
